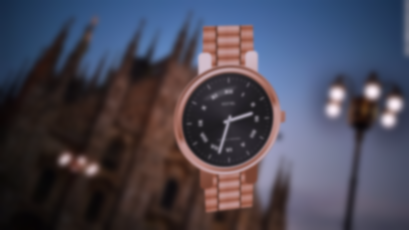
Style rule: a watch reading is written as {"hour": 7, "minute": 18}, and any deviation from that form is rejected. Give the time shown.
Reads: {"hour": 2, "minute": 33}
